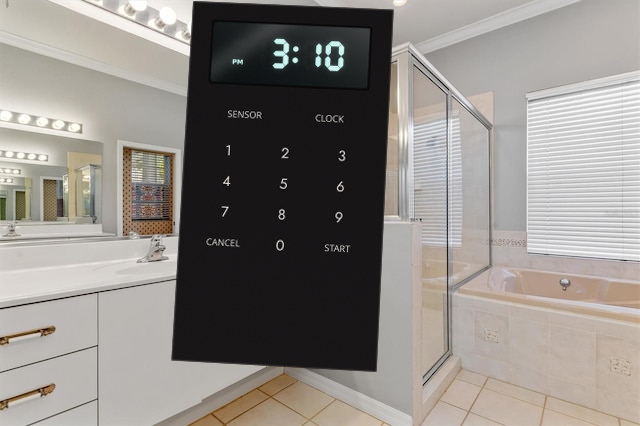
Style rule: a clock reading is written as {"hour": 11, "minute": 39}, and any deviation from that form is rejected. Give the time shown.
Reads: {"hour": 3, "minute": 10}
